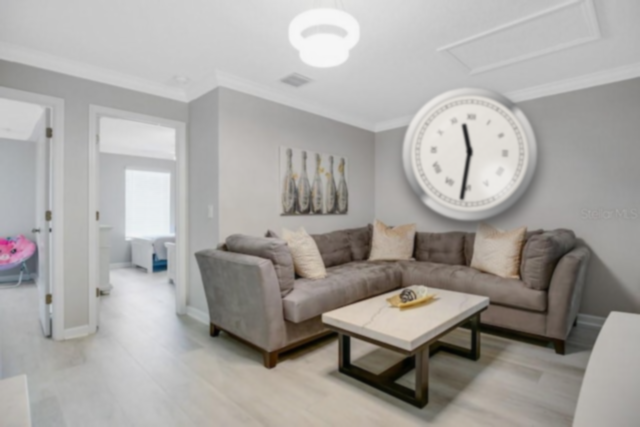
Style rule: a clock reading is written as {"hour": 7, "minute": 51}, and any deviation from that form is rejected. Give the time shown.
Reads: {"hour": 11, "minute": 31}
